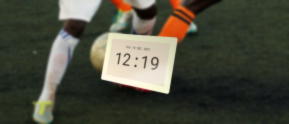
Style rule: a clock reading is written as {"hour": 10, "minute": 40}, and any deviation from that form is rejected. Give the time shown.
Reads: {"hour": 12, "minute": 19}
